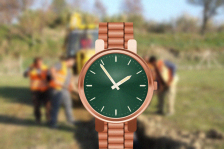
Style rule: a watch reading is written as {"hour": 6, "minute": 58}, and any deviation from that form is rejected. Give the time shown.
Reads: {"hour": 1, "minute": 54}
